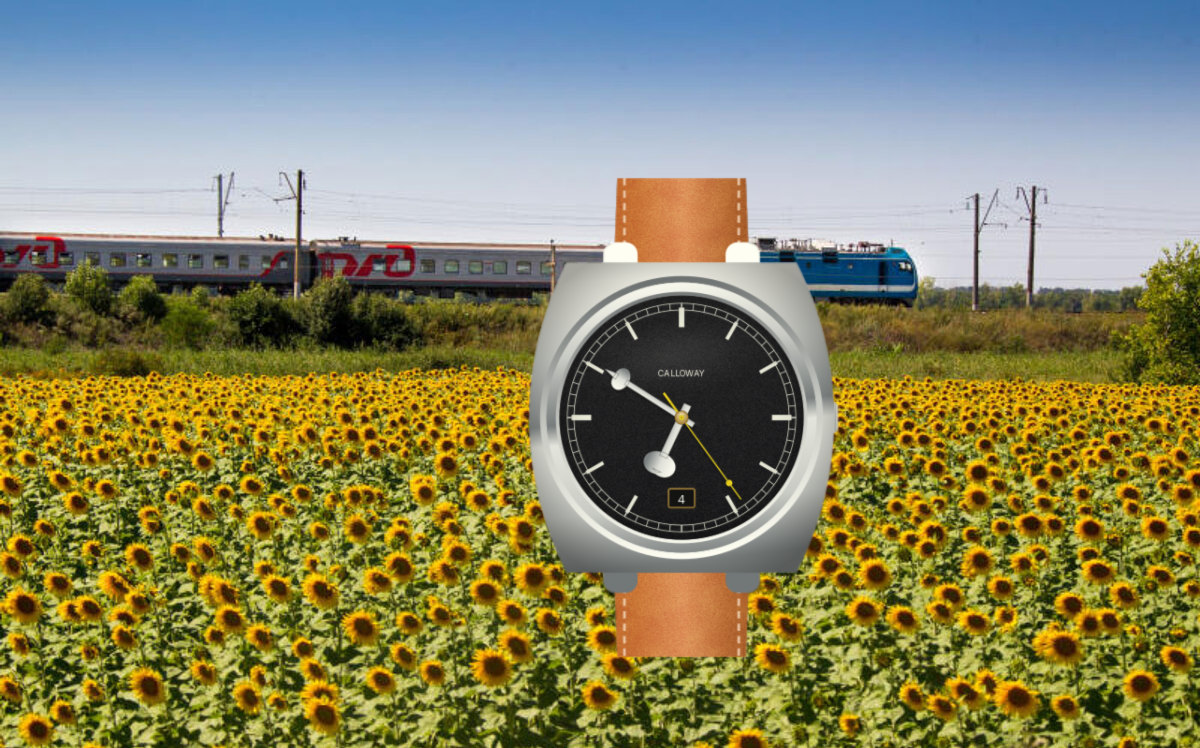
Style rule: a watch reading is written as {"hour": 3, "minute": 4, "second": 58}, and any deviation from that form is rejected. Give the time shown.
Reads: {"hour": 6, "minute": 50, "second": 24}
